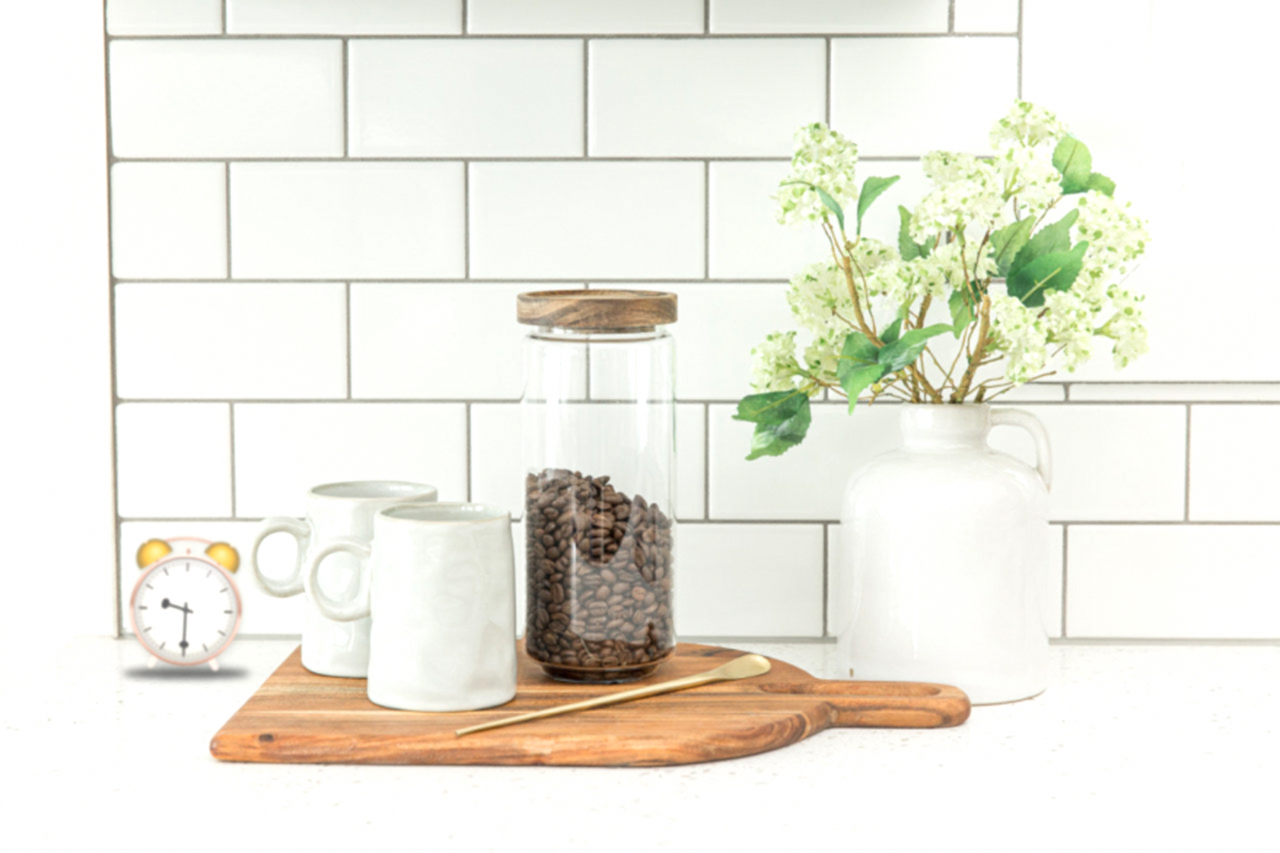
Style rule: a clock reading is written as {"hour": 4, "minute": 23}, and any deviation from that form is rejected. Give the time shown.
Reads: {"hour": 9, "minute": 30}
